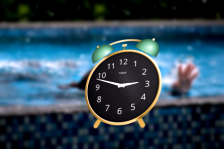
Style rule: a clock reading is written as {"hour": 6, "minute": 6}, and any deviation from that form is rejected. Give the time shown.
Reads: {"hour": 2, "minute": 48}
